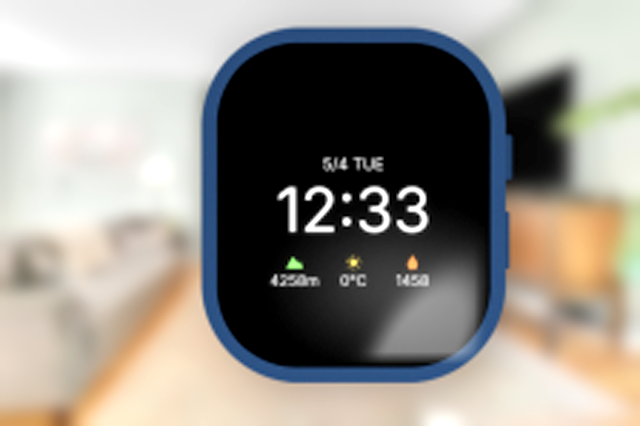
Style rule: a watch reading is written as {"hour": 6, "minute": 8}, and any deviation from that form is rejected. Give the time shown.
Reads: {"hour": 12, "minute": 33}
